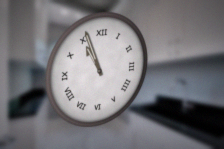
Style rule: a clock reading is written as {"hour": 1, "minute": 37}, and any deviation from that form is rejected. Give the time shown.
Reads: {"hour": 10, "minute": 56}
